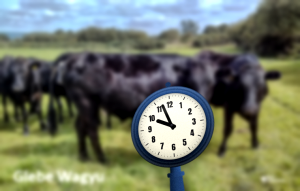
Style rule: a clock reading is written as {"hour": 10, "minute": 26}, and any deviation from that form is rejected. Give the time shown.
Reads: {"hour": 9, "minute": 57}
